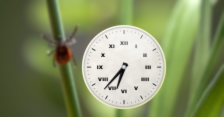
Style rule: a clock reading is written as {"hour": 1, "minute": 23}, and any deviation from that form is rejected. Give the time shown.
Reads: {"hour": 6, "minute": 37}
